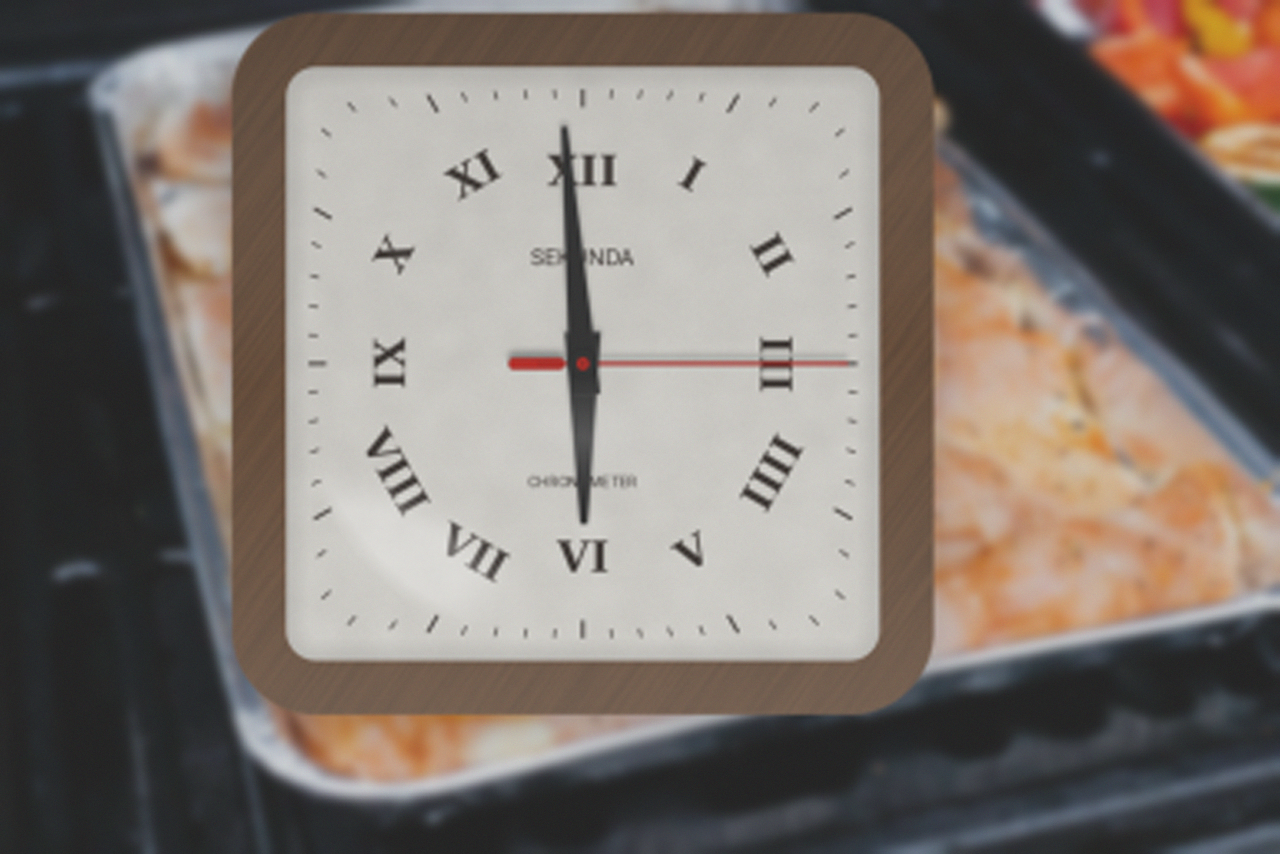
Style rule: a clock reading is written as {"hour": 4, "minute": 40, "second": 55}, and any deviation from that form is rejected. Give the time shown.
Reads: {"hour": 5, "minute": 59, "second": 15}
